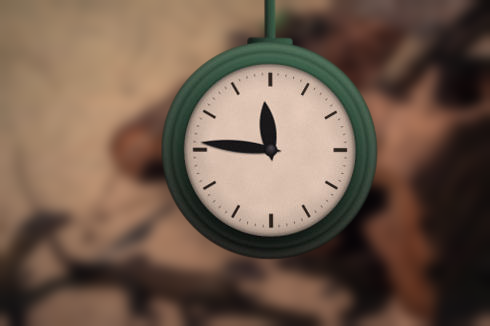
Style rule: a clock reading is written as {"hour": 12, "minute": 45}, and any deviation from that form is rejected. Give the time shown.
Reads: {"hour": 11, "minute": 46}
